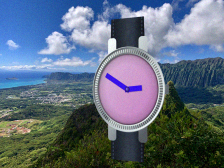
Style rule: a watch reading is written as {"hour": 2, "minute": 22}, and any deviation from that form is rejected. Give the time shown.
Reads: {"hour": 2, "minute": 50}
